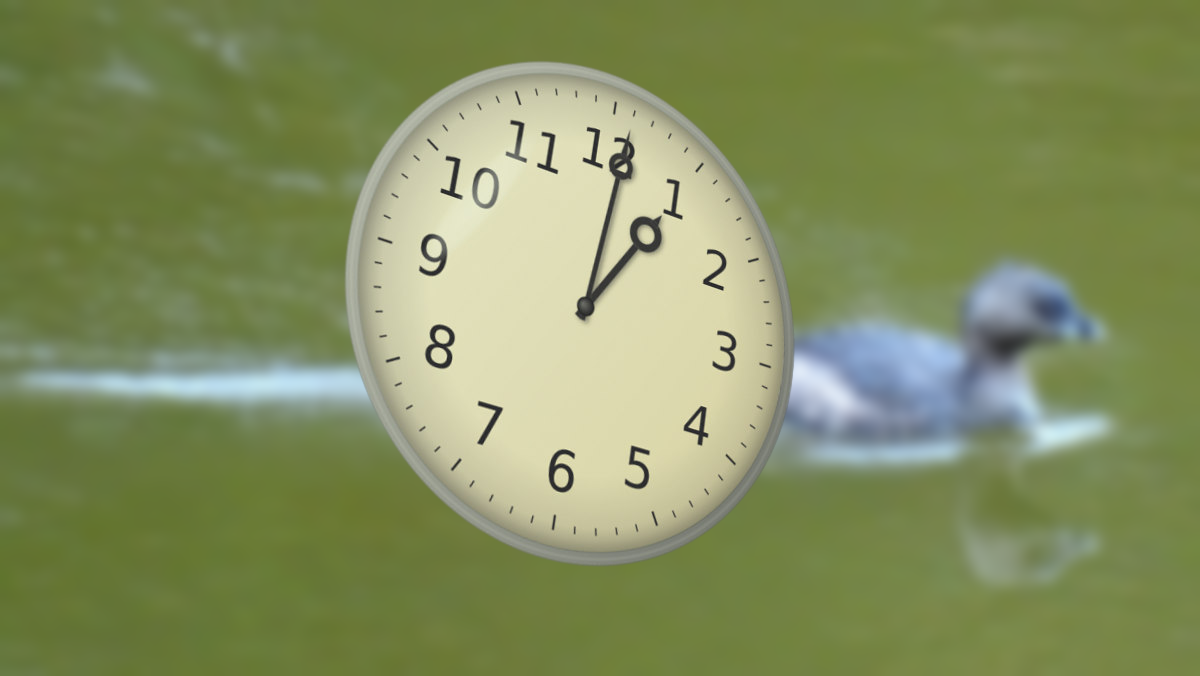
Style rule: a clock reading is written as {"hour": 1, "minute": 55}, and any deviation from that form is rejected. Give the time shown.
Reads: {"hour": 1, "minute": 1}
